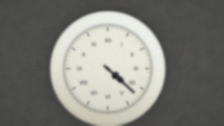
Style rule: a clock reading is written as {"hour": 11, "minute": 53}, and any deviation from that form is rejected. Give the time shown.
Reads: {"hour": 4, "minute": 22}
